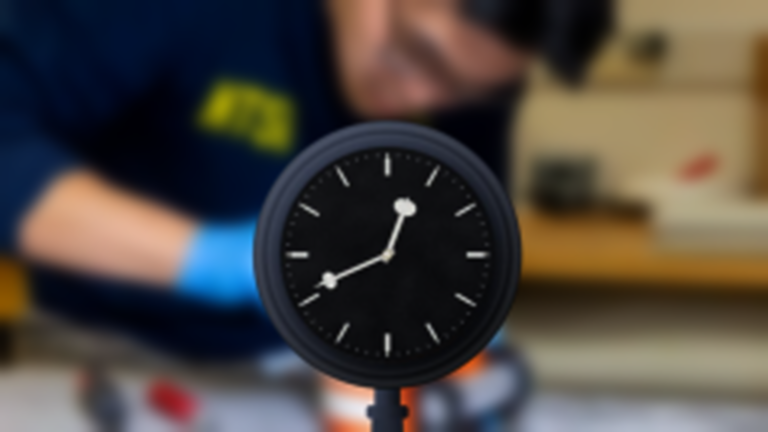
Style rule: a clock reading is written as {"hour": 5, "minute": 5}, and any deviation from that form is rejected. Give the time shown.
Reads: {"hour": 12, "minute": 41}
